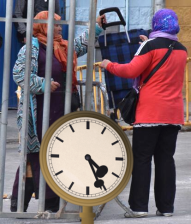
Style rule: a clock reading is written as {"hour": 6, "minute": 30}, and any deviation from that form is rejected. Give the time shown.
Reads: {"hour": 4, "minute": 26}
